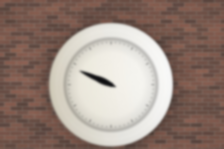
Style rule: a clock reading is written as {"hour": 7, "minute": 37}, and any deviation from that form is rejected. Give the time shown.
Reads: {"hour": 9, "minute": 49}
